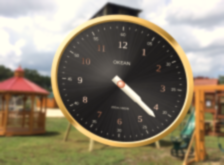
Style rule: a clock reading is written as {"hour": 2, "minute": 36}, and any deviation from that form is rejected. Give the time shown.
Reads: {"hour": 4, "minute": 22}
